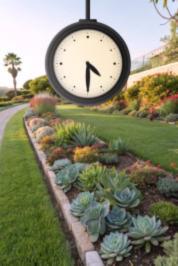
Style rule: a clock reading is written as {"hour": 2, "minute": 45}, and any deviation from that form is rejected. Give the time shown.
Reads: {"hour": 4, "minute": 30}
